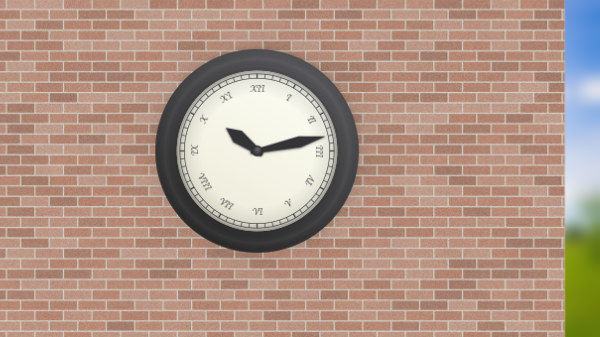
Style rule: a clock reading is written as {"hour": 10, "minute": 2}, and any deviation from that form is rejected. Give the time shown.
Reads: {"hour": 10, "minute": 13}
